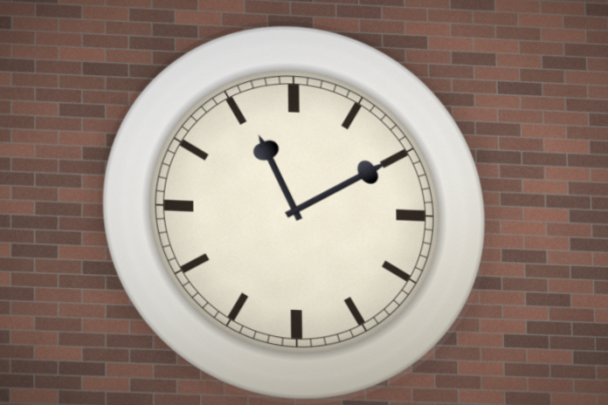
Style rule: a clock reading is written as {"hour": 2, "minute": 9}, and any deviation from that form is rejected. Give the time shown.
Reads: {"hour": 11, "minute": 10}
